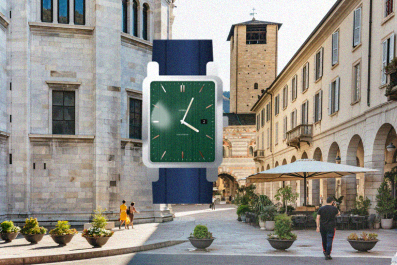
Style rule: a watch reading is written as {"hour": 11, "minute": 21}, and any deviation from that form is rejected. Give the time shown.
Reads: {"hour": 4, "minute": 4}
